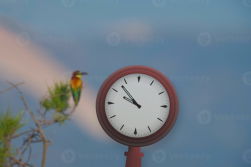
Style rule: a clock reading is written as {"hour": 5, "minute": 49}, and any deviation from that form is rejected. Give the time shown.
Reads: {"hour": 9, "minute": 53}
